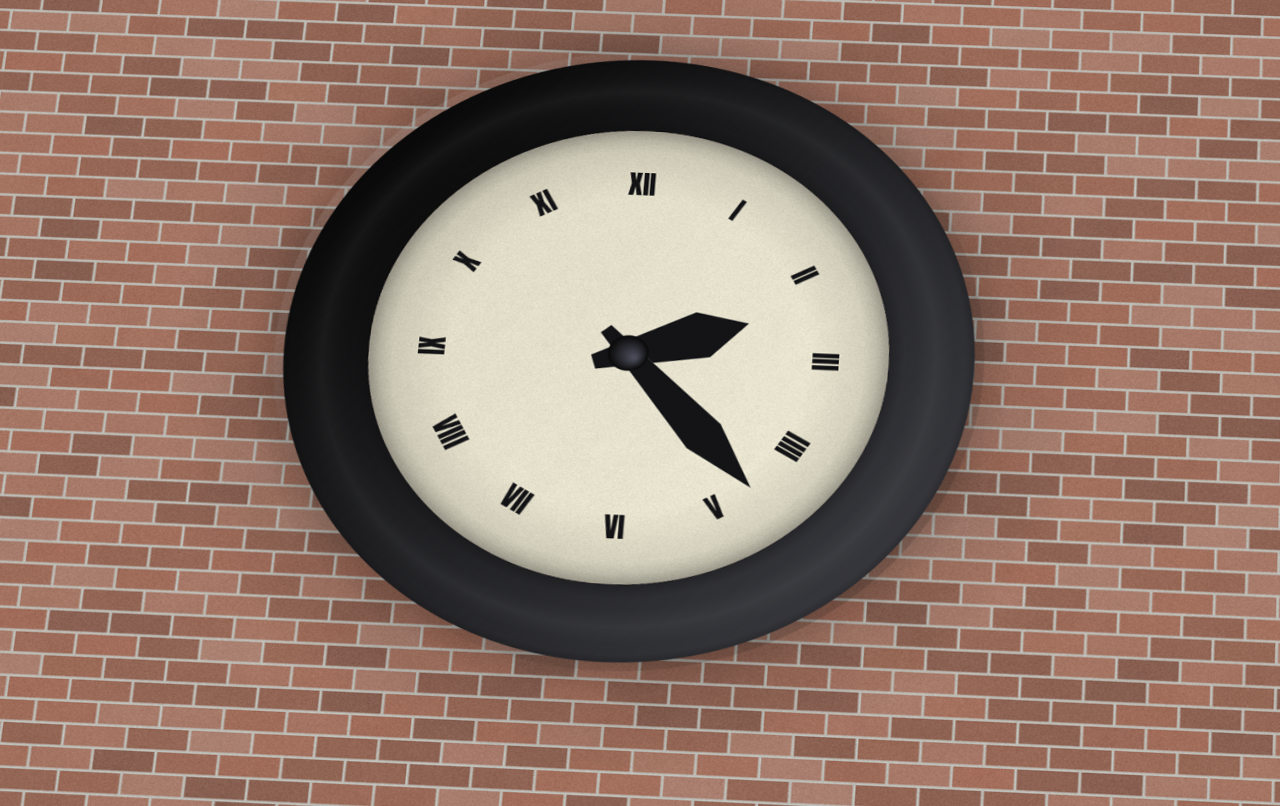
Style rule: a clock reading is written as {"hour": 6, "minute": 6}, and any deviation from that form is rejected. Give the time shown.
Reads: {"hour": 2, "minute": 23}
